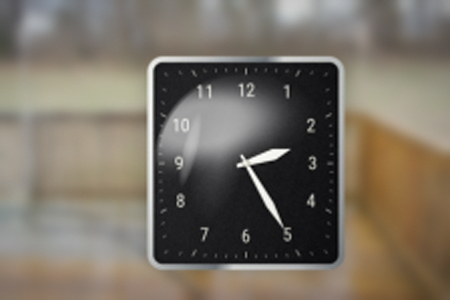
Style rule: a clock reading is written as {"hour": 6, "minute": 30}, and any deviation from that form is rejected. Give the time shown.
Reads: {"hour": 2, "minute": 25}
